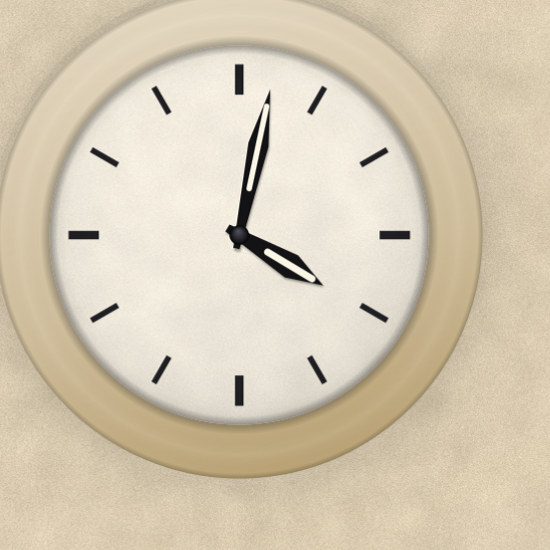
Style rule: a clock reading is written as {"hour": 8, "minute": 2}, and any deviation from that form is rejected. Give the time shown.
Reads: {"hour": 4, "minute": 2}
